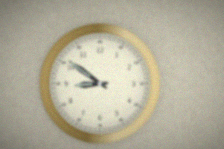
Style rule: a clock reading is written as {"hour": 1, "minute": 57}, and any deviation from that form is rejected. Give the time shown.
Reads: {"hour": 8, "minute": 51}
